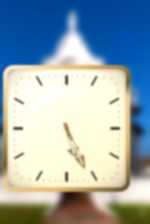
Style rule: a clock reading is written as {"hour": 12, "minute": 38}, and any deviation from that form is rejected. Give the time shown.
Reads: {"hour": 5, "minute": 26}
